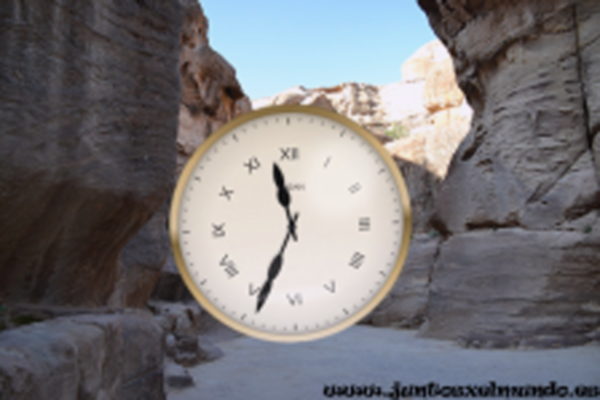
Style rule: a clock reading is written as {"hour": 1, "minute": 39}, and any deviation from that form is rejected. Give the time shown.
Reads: {"hour": 11, "minute": 34}
